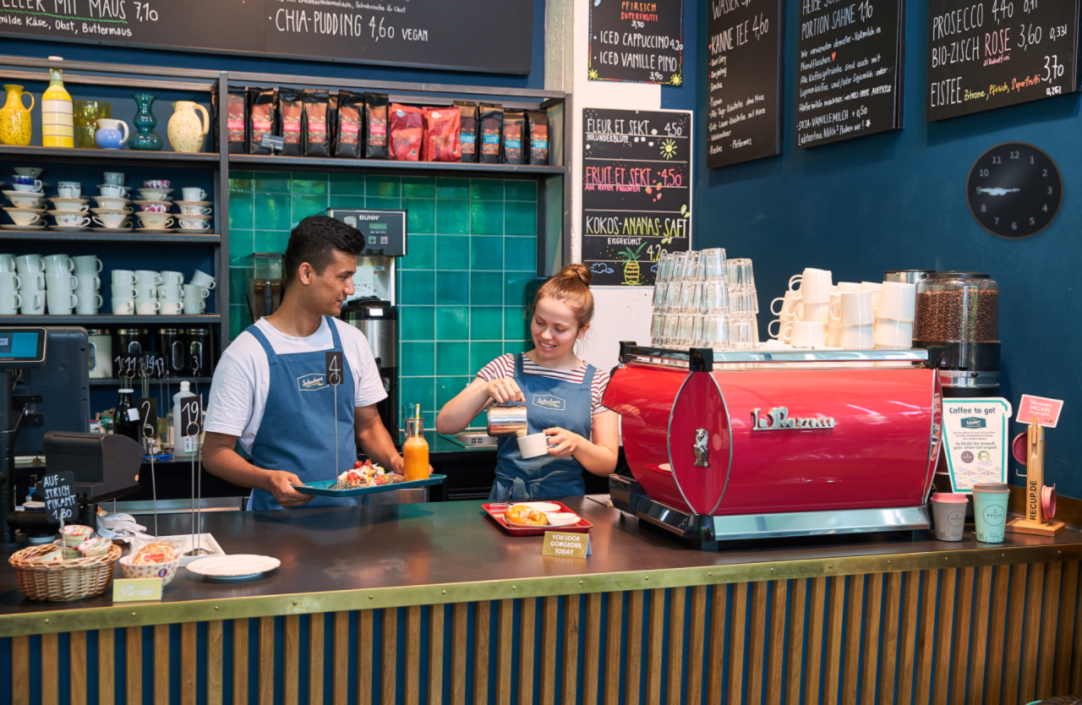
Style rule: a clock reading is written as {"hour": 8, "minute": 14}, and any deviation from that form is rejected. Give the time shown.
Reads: {"hour": 8, "minute": 45}
